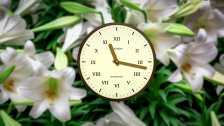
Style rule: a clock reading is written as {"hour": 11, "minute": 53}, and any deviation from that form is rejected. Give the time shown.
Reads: {"hour": 11, "minute": 17}
